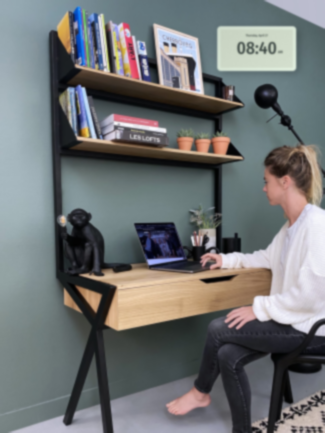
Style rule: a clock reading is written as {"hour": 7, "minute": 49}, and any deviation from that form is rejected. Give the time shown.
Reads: {"hour": 8, "minute": 40}
